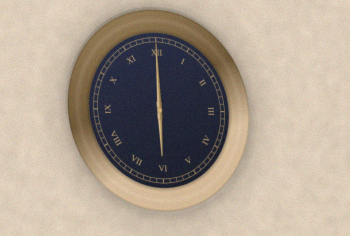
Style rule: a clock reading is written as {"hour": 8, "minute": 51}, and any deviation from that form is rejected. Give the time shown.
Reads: {"hour": 6, "minute": 0}
